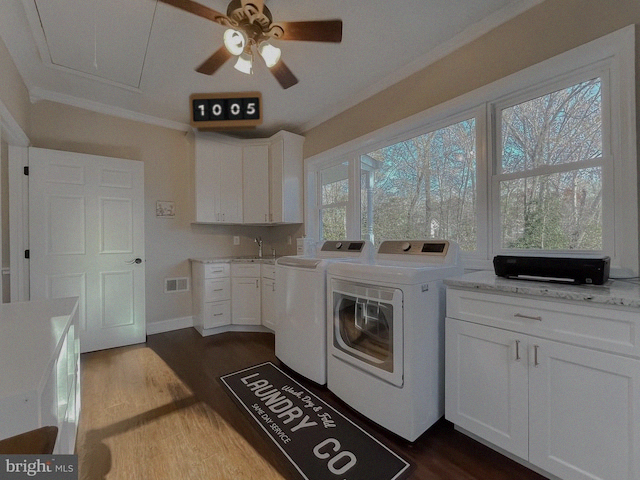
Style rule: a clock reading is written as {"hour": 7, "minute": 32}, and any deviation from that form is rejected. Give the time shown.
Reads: {"hour": 10, "minute": 5}
